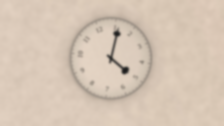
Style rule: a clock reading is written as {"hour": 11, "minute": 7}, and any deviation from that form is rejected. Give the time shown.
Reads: {"hour": 5, "minute": 6}
